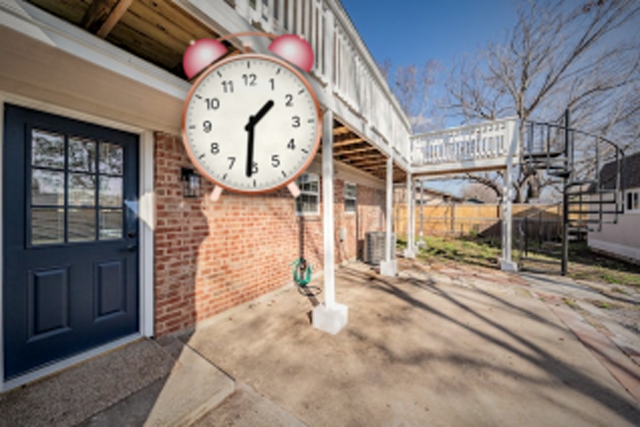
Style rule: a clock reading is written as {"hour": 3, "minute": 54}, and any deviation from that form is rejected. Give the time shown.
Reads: {"hour": 1, "minute": 31}
